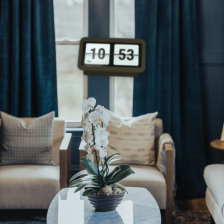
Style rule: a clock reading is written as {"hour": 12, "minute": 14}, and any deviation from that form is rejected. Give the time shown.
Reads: {"hour": 10, "minute": 53}
